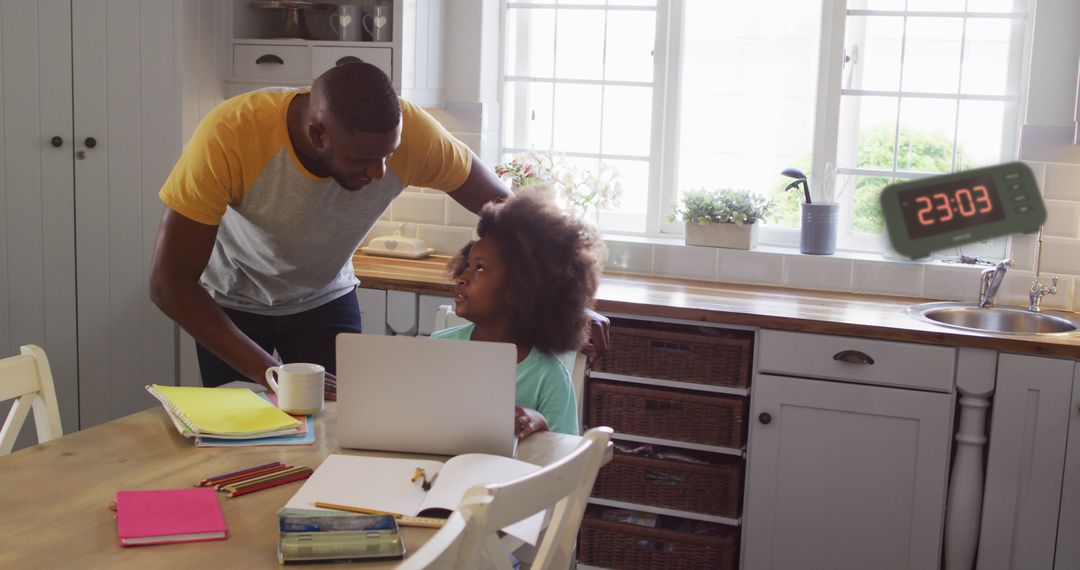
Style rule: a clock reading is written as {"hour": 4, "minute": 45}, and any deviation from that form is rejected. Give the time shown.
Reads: {"hour": 23, "minute": 3}
